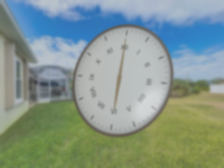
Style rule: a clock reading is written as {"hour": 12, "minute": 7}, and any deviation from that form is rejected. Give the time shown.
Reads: {"hour": 6, "minute": 0}
